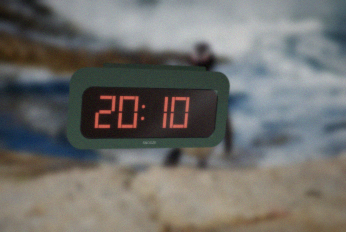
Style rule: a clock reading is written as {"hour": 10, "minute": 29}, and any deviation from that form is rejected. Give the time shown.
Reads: {"hour": 20, "minute": 10}
